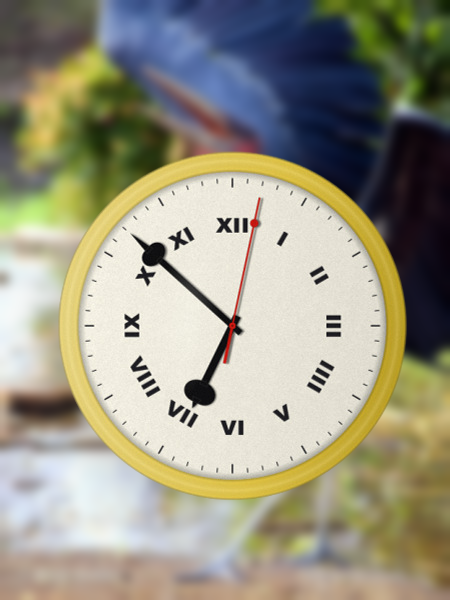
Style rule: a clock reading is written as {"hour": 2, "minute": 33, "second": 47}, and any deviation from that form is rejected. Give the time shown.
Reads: {"hour": 6, "minute": 52, "second": 2}
